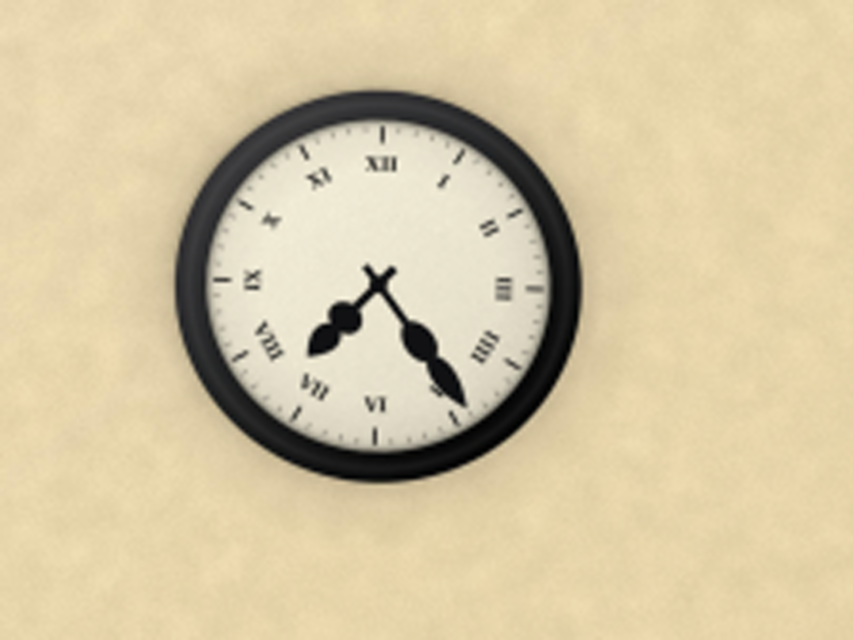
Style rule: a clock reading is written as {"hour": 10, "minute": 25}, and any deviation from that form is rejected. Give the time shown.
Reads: {"hour": 7, "minute": 24}
